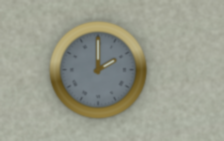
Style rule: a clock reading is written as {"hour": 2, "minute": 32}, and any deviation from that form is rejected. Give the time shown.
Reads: {"hour": 2, "minute": 0}
